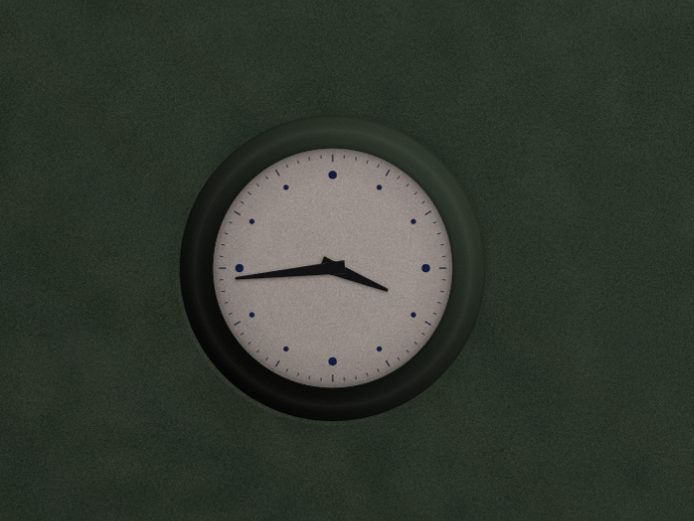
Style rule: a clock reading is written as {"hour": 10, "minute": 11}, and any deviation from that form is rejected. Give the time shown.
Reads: {"hour": 3, "minute": 44}
